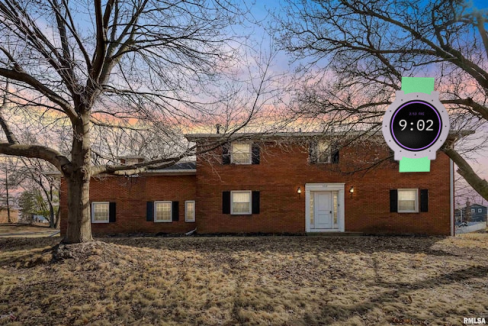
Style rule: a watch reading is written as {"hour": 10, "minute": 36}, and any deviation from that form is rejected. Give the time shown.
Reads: {"hour": 9, "minute": 2}
